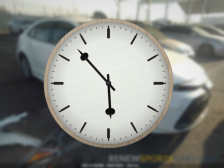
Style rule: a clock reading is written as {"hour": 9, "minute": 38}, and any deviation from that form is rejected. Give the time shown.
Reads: {"hour": 5, "minute": 53}
